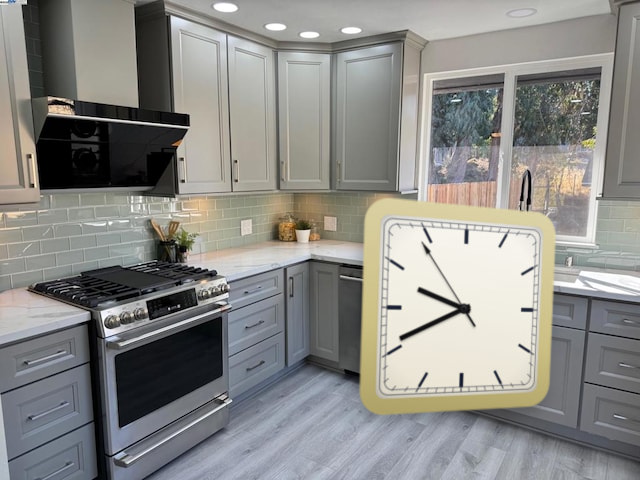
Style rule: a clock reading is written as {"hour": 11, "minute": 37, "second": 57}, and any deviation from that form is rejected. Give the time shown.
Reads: {"hour": 9, "minute": 40, "second": 54}
